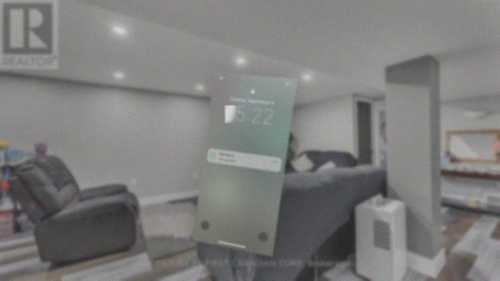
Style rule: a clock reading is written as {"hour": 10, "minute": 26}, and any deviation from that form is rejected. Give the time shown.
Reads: {"hour": 5, "minute": 22}
